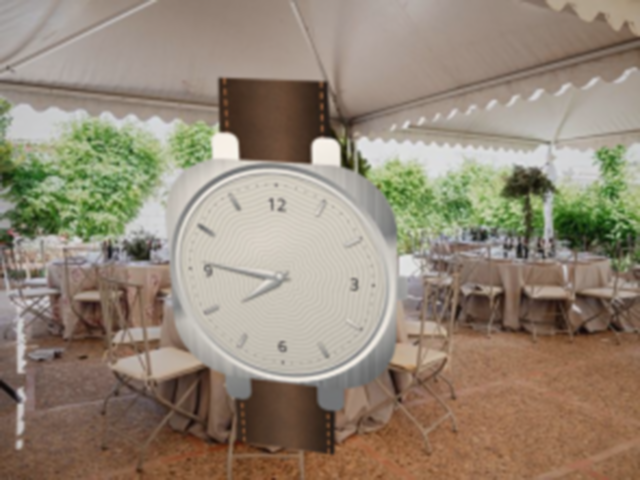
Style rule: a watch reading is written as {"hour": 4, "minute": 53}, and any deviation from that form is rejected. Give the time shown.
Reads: {"hour": 7, "minute": 46}
